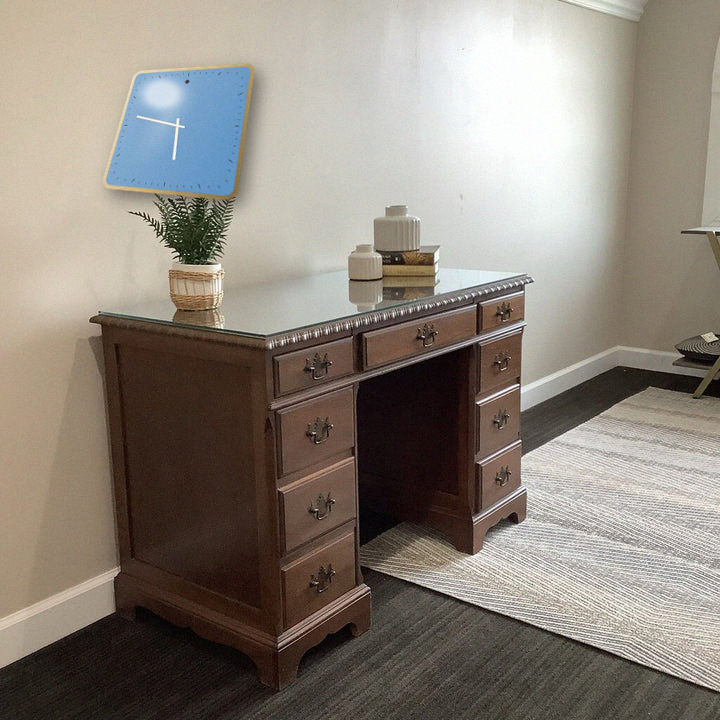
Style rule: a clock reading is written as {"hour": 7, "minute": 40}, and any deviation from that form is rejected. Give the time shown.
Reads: {"hour": 5, "minute": 47}
